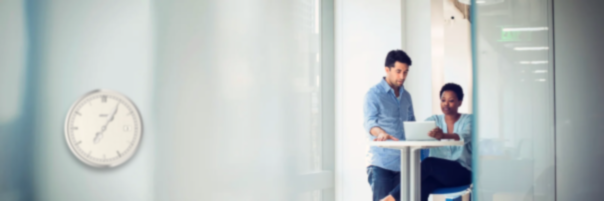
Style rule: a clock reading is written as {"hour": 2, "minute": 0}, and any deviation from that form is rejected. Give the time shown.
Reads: {"hour": 7, "minute": 5}
